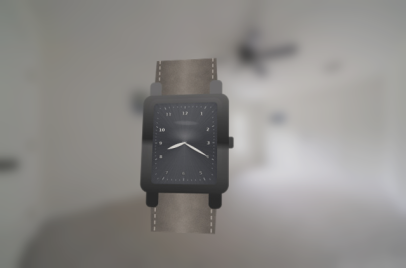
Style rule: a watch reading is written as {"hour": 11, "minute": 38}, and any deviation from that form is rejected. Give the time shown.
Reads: {"hour": 8, "minute": 20}
